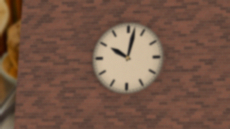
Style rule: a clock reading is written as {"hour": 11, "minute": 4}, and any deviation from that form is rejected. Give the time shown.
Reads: {"hour": 10, "minute": 2}
